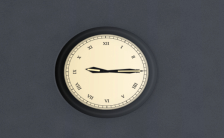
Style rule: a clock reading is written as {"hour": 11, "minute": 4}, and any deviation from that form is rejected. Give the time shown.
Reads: {"hour": 9, "minute": 15}
